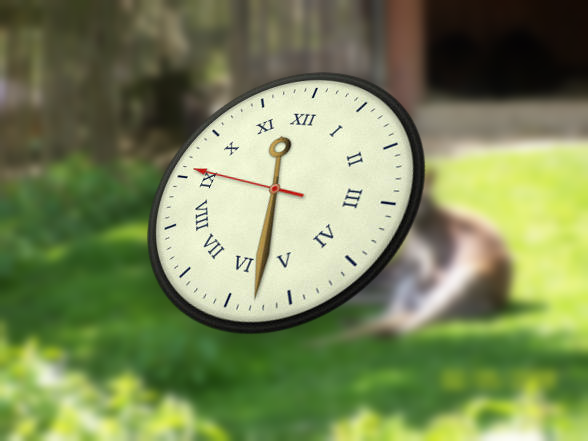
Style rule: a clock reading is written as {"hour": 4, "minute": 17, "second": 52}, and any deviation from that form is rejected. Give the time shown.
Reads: {"hour": 11, "minute": 27, "second": 46}
